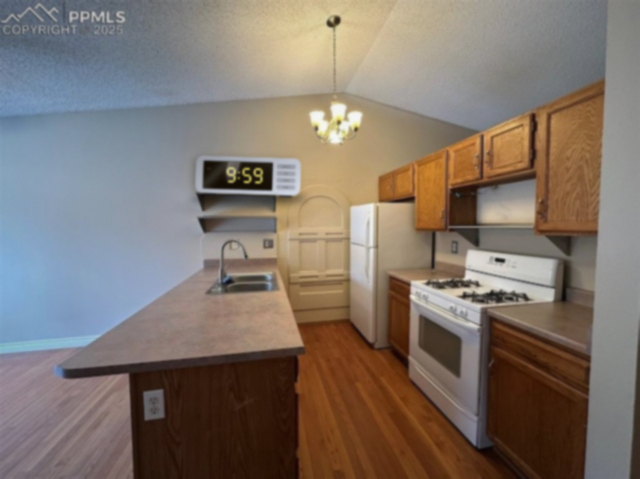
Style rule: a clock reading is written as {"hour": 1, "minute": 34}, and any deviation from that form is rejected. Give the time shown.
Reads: {"hour": 9, "minute": 59}
